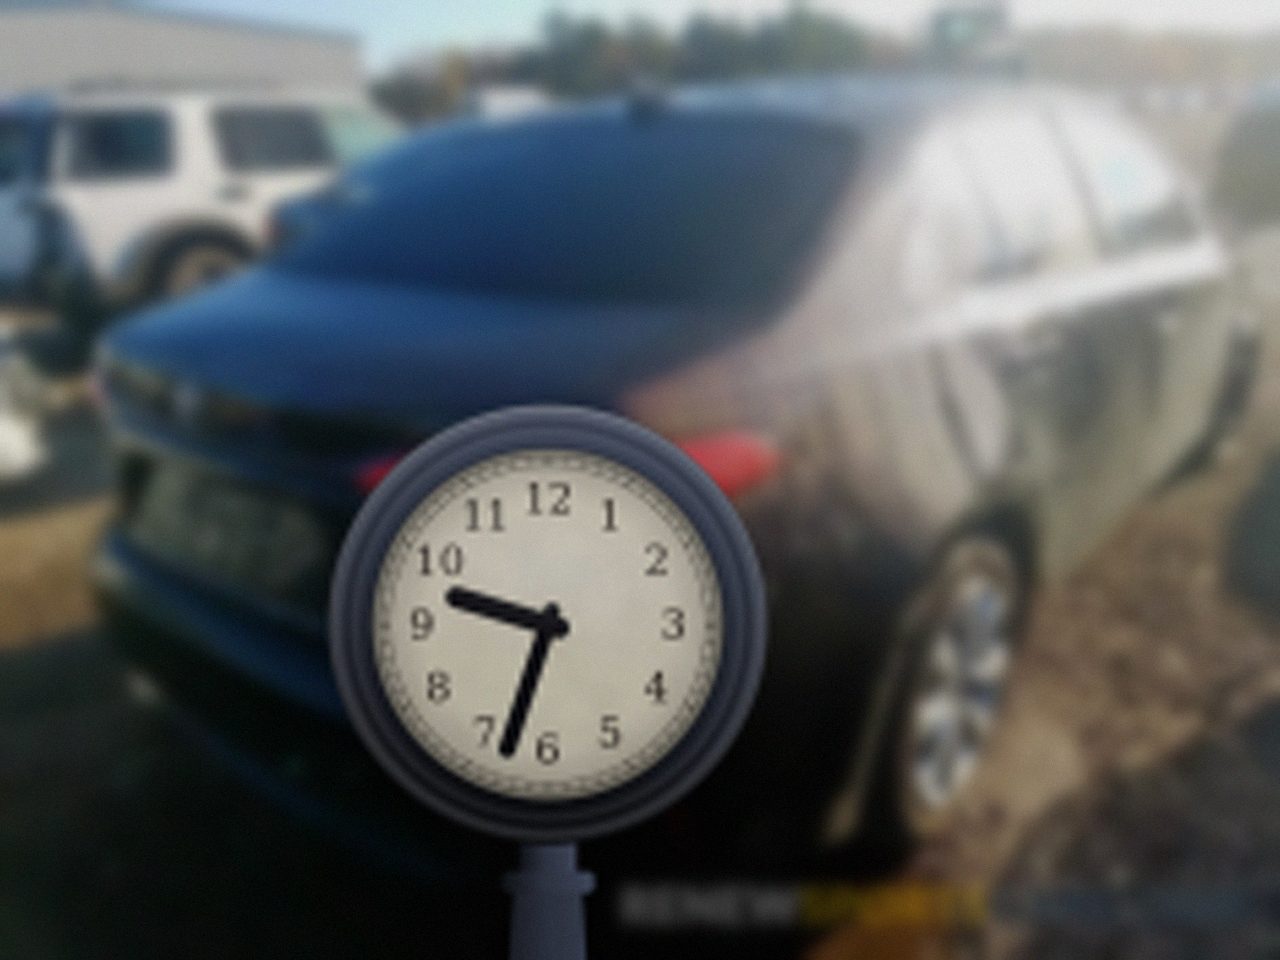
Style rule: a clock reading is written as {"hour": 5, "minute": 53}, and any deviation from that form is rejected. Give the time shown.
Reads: {"hour": 9, "minute": 33}
